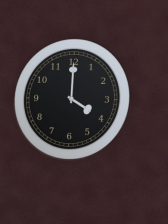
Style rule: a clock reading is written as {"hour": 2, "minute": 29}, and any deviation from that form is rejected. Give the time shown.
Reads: {"hour": 4, "minute": 0}
